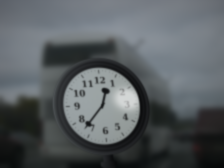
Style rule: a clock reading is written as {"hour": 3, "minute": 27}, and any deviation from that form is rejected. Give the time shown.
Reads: {"hour": 12, "minute": 37}
